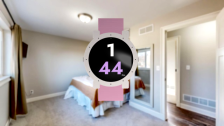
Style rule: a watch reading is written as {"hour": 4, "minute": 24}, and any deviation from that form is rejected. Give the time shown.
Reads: {"hour": 1, "minute": 44}
